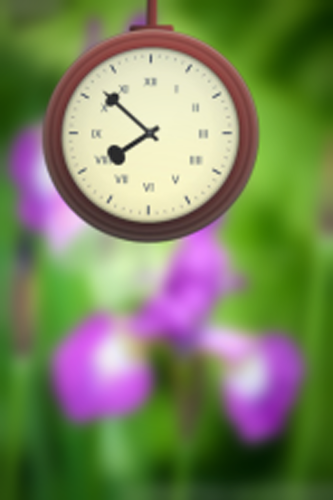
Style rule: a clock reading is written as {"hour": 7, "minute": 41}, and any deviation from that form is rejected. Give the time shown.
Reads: {"hour": 7, "minute": 52}
